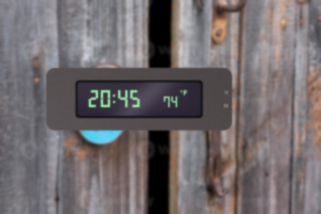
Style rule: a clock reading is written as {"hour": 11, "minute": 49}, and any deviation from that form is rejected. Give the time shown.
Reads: {"hour": 20, "minute": 45}
